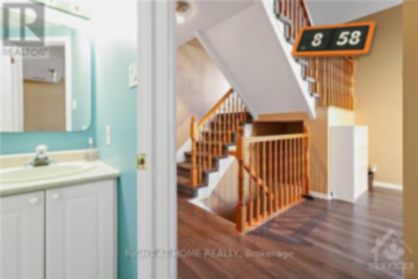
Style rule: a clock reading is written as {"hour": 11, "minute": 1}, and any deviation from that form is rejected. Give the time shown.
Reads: {"hour": 8, "minute": 58}
